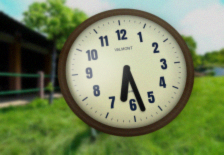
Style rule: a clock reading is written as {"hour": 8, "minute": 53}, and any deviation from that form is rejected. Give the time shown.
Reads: {"hour": 6, "minute": 28}
